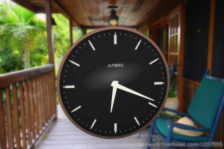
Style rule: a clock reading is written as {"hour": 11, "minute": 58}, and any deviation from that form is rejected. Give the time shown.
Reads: {"hour": 6, "minute": 19}
